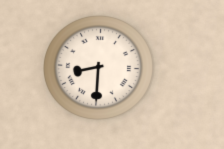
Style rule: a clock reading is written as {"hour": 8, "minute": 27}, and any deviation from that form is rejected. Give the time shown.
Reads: {"hour": 8, "minute": 30}
